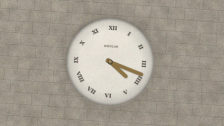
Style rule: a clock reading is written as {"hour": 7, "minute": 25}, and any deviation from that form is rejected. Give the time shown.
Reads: {"hour": 4, "minute": 18}
